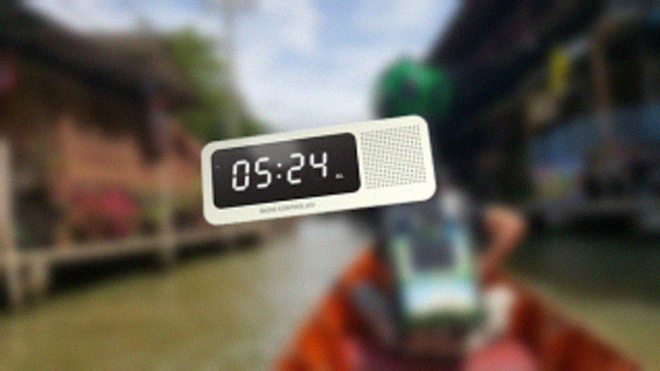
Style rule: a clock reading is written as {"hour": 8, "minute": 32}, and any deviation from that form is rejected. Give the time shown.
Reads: {"hour": 5, "minute": 24}
